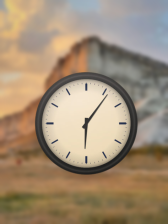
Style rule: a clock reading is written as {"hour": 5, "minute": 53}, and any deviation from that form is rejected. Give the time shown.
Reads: {"hour": 6, "minute": 6}
